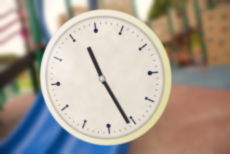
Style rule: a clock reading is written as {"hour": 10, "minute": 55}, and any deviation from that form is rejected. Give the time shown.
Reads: {"hour": 11, "minute": 26}
